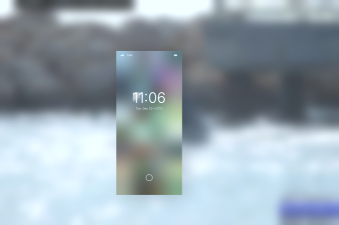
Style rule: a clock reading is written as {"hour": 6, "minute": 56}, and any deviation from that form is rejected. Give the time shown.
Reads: {"hour": 11, "minute": 6}
